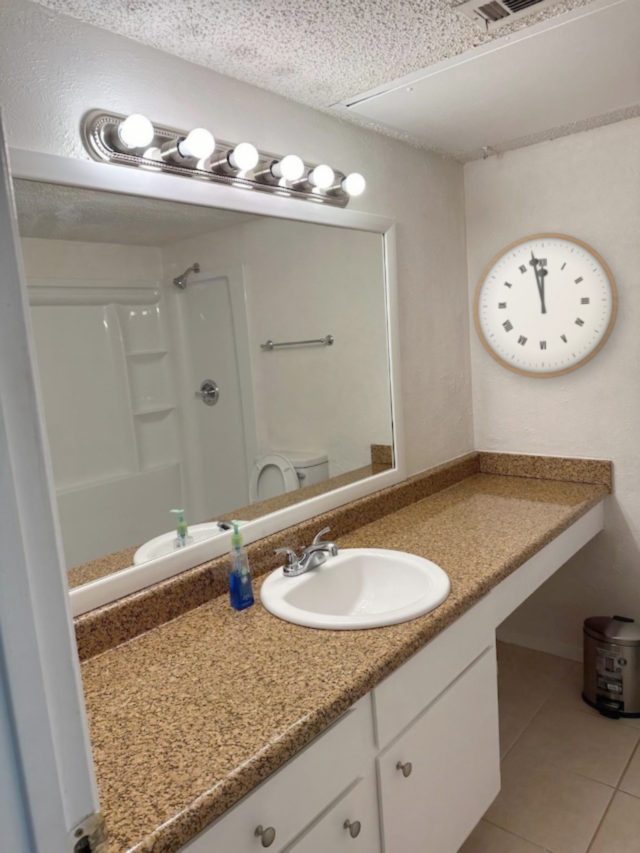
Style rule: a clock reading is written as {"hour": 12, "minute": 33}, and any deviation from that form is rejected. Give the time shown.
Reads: {"hour": 11, "minute": 58}
